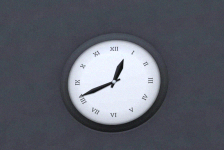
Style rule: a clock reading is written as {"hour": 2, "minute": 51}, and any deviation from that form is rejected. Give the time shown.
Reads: {"hour": 12, "minute": 41}
